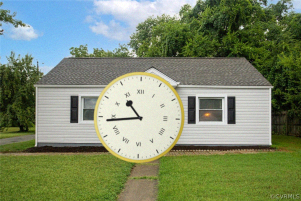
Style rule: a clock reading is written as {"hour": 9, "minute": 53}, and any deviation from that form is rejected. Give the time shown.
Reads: {"hour": 10, "minute": 44}
